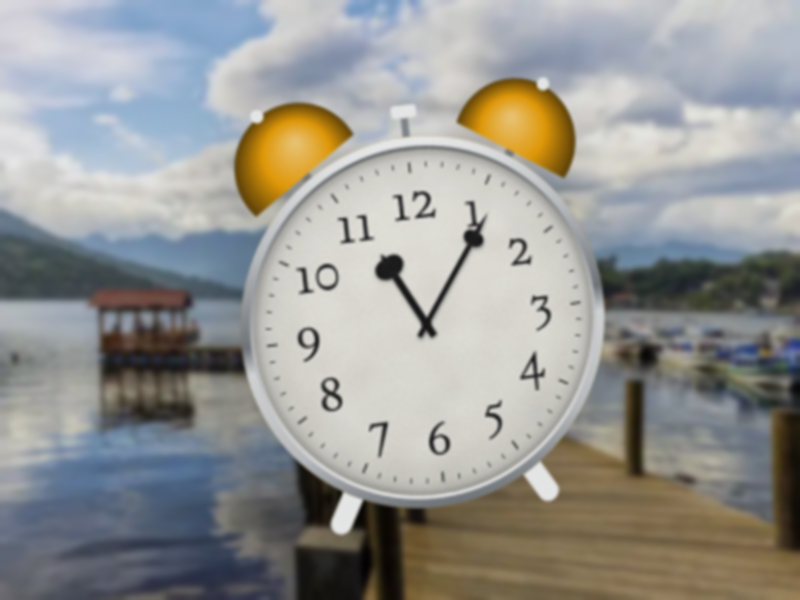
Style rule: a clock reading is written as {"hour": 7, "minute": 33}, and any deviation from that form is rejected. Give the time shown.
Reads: {"hour": 11, "minute": 6}
